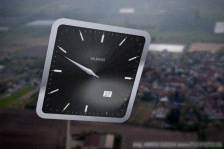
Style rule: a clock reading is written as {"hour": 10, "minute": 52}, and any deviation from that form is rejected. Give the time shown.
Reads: {"hour": 9, "minute": 49}
